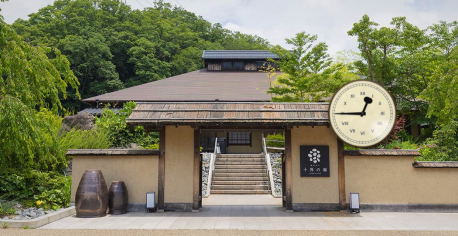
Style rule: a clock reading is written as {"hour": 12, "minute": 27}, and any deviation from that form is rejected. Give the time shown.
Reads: {"hour": 12, "minute": 45}
